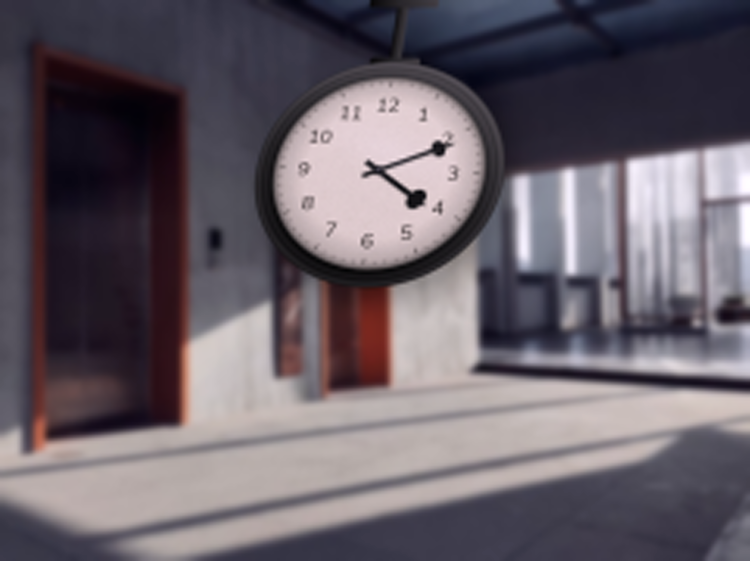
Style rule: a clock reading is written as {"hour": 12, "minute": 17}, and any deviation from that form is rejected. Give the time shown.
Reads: {"hour": 4, "minute": 11}
